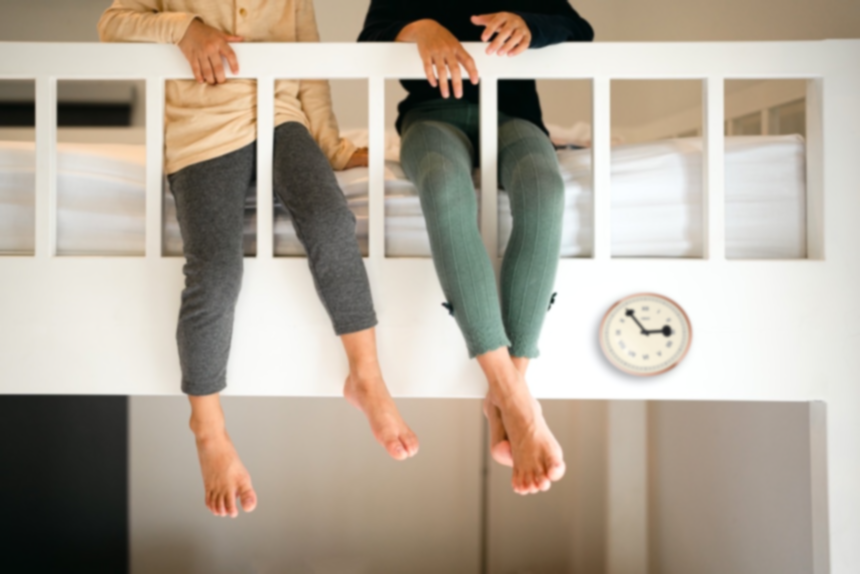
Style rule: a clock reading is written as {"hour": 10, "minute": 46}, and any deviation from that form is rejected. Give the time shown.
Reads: {"hour": 2, "minute": 54}
